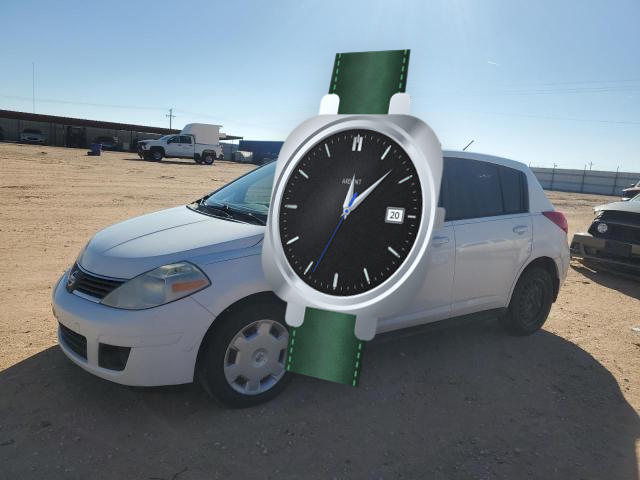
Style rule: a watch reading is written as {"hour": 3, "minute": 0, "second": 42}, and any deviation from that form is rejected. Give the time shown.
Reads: {"hour": 12, "minute": 7, "second": 34}
